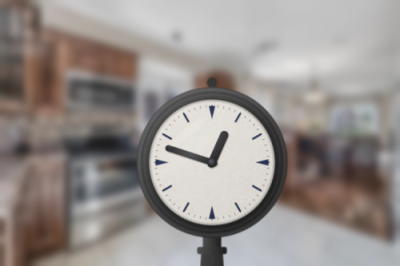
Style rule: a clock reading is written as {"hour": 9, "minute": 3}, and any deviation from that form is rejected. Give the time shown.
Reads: {"hour": 12, "minute": 48}
